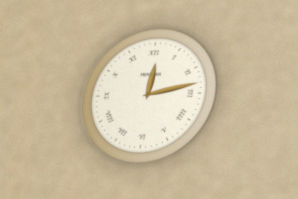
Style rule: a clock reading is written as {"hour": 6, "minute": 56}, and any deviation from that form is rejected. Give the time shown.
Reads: {"hour": 12, "minute": 13}
